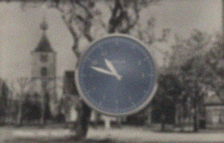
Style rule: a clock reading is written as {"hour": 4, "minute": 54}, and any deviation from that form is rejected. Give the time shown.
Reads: {"hour": 10, "minute": 48}
